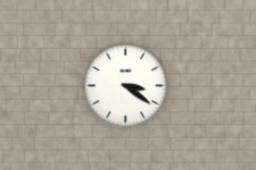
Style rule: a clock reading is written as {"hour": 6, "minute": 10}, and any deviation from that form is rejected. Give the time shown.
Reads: {"hour": 3, "minute": 21}
